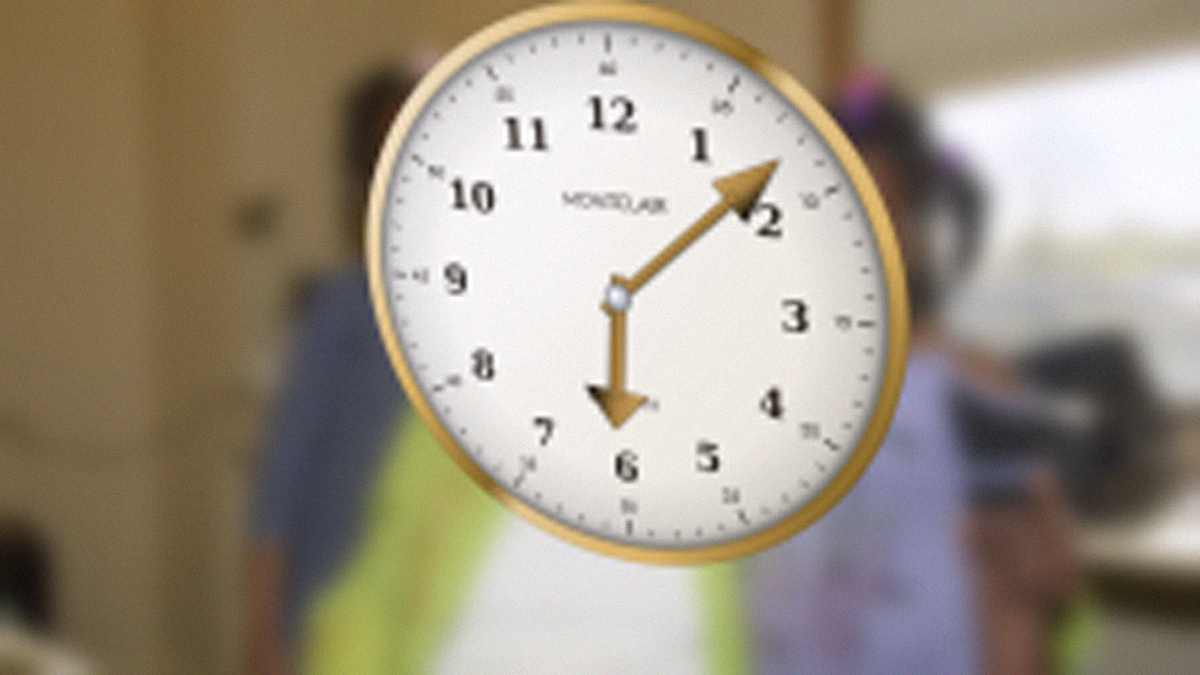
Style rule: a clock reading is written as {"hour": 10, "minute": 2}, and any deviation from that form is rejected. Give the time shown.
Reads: {"hour": 6, "minute": 8}
